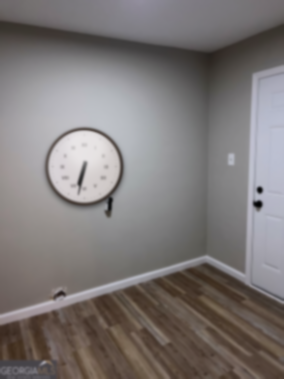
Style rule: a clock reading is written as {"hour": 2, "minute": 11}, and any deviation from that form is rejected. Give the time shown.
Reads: {"hour": 6, "minute": 32}
